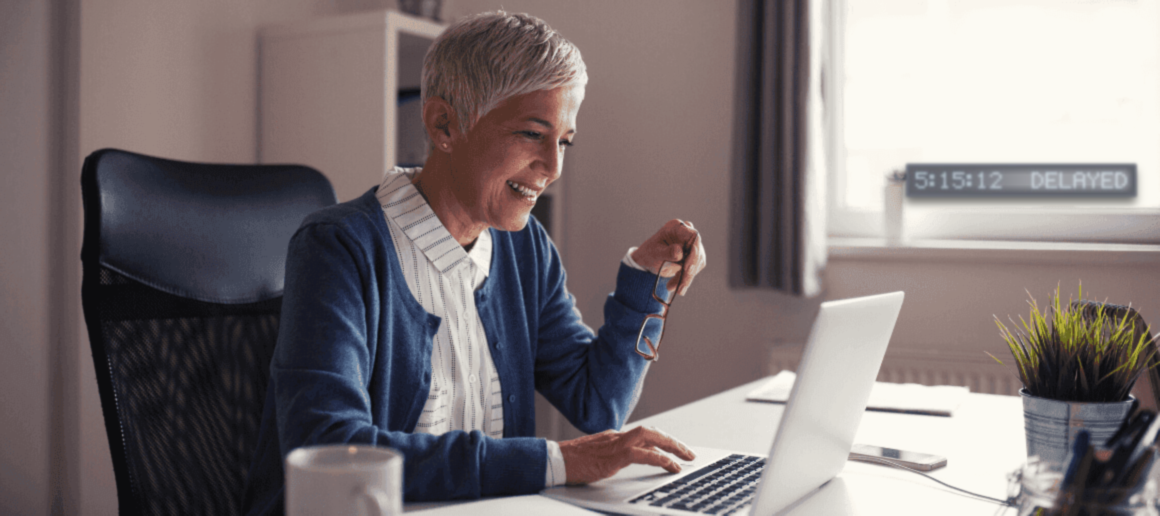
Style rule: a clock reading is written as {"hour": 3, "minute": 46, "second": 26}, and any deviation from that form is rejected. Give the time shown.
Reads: {"hour": 5, "minute": 15, "second": 12}
